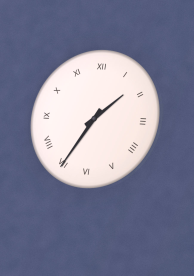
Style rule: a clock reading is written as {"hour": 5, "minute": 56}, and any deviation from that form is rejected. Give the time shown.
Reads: {"hour": 1, "minute": 35}
